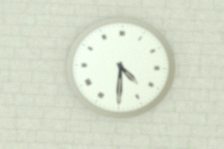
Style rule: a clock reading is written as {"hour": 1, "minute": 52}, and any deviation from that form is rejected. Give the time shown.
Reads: {"hour": 4, "minute": 30}
